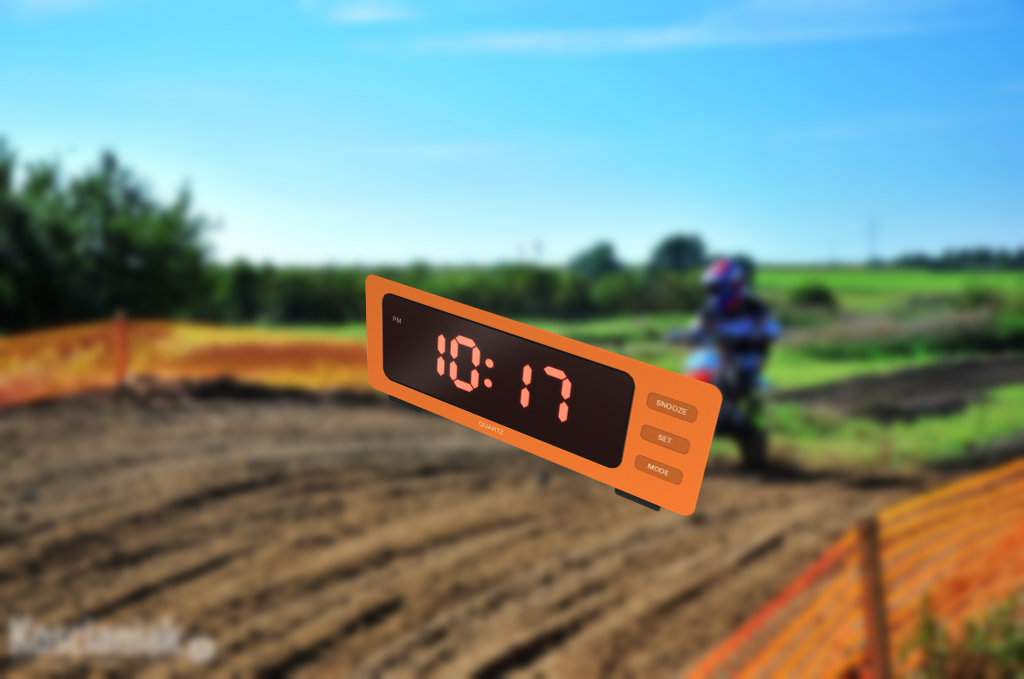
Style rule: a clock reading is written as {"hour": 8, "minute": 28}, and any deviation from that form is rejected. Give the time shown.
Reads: {"hour": 10, "minute": 17}
